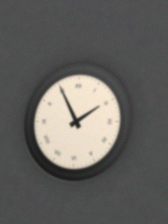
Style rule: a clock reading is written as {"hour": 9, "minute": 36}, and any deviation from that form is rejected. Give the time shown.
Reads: {"hour": 1, "minute": 55}
